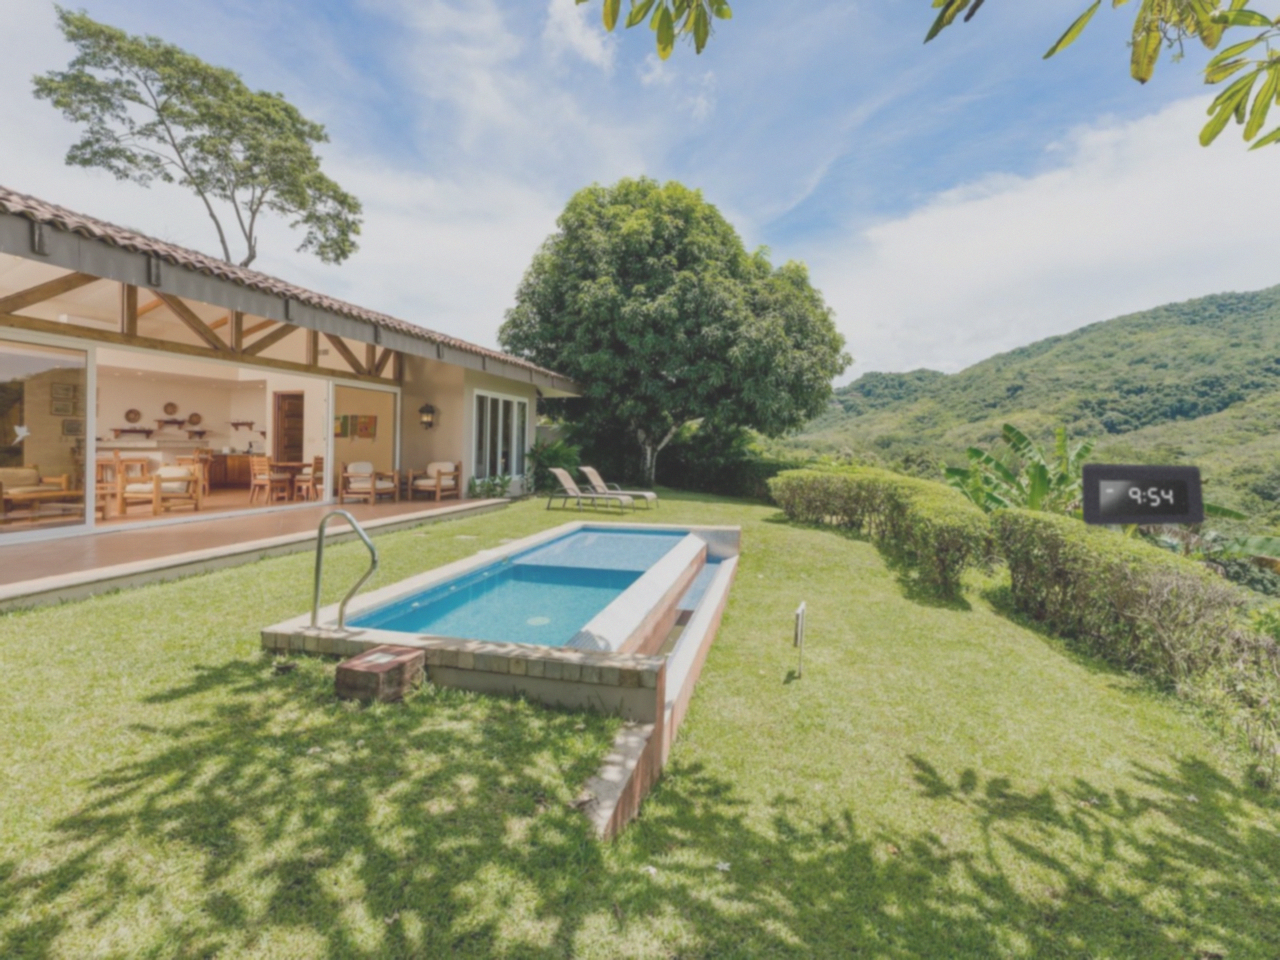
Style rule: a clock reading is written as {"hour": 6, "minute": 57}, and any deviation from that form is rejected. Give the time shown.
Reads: {"hour": 9, "minute": 54}
